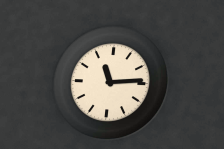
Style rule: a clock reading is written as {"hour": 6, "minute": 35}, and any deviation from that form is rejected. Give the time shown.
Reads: {"hour": 11, "minute": 14}
